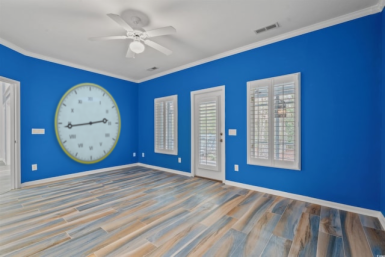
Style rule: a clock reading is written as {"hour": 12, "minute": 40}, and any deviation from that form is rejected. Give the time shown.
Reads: {"hour": 2, "minute": 44}
